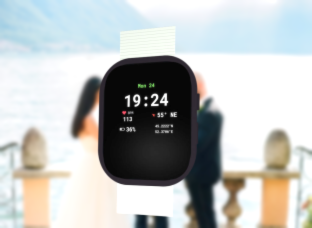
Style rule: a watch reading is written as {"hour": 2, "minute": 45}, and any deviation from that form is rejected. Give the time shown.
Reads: {"hour": 19, "minute": 24}
